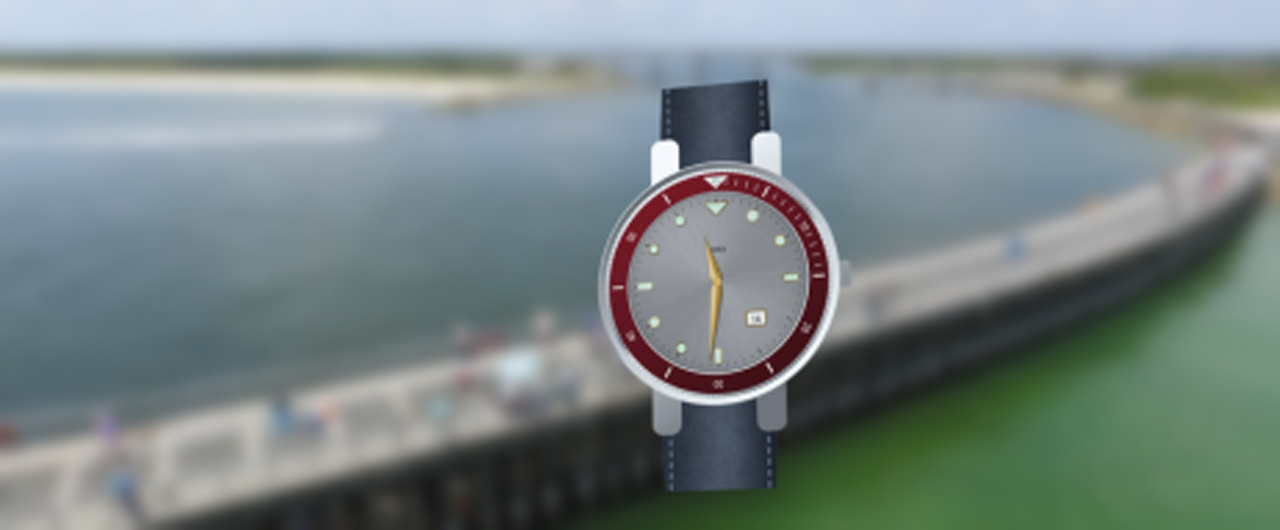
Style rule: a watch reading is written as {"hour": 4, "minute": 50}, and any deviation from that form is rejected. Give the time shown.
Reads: {"hour": 11, "minute": 31}
